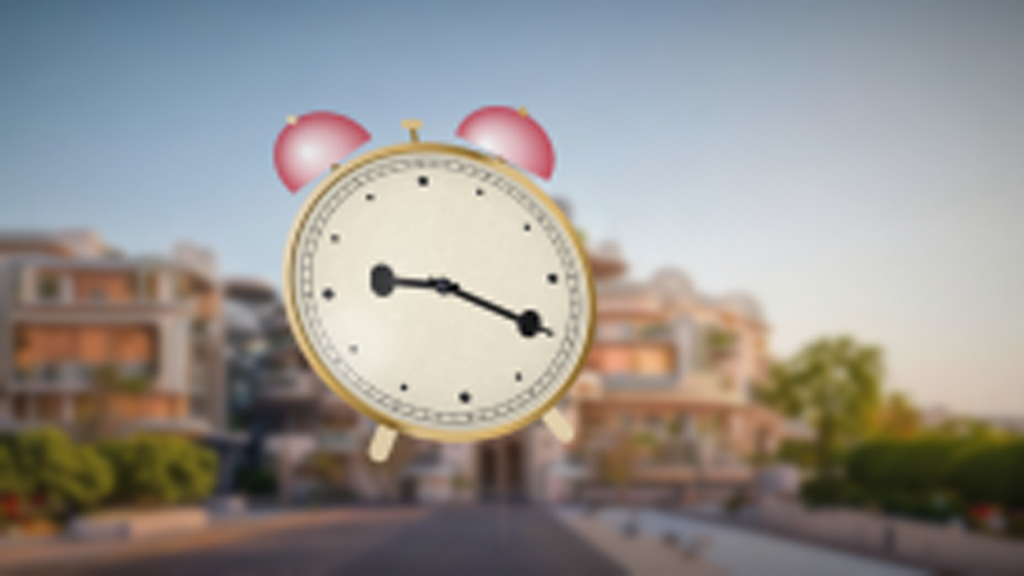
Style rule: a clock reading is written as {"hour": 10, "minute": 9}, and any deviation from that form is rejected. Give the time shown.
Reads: {"hour": 9, "minute": 20}
